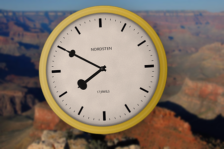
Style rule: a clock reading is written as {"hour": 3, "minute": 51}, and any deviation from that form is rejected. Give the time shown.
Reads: {"hour": 7, "minute": 50}
